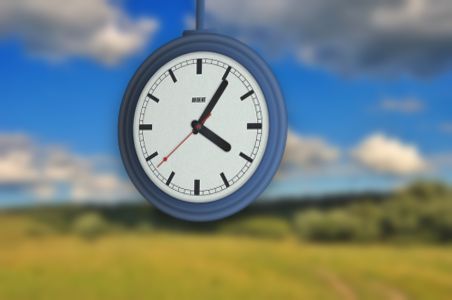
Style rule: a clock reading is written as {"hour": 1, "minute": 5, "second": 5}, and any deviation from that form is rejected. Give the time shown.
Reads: {"hour": 4, "minute": 5, "second": 38}
